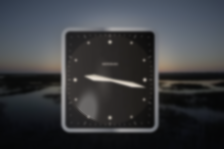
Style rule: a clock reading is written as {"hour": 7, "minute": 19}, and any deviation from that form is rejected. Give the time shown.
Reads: {"hour": 9, "minute": 17}
